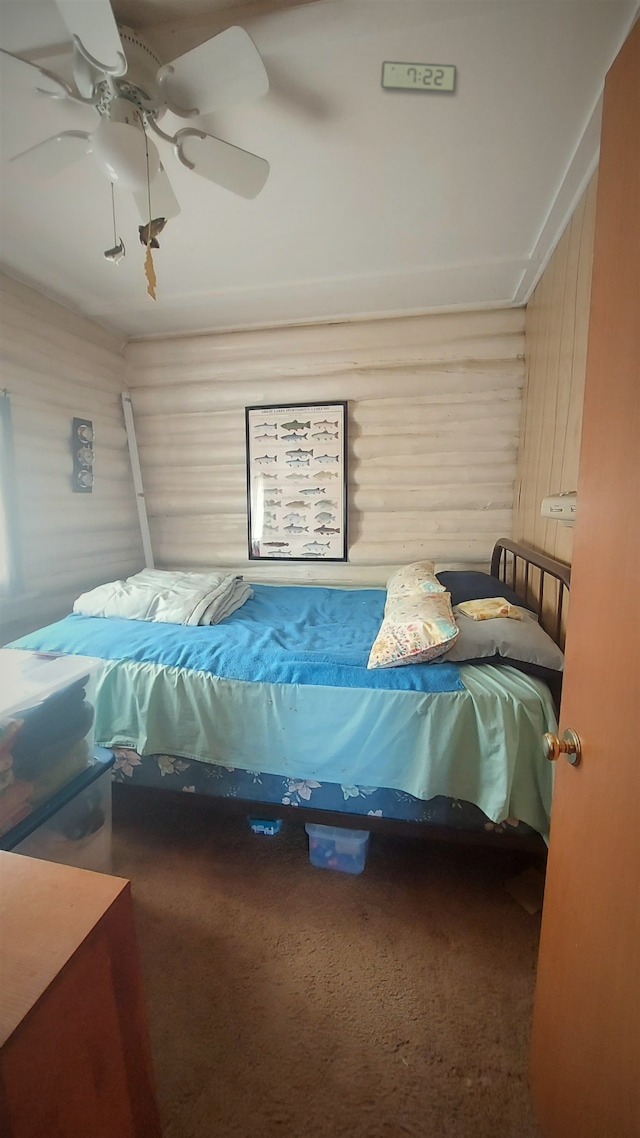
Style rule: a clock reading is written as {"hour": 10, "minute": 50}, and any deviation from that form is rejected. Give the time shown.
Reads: {"hour": 7, "minute": 22}
